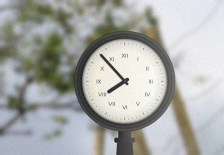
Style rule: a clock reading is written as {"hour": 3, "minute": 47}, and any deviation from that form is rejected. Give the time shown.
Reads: {"hour": 7, "minute": 53}
